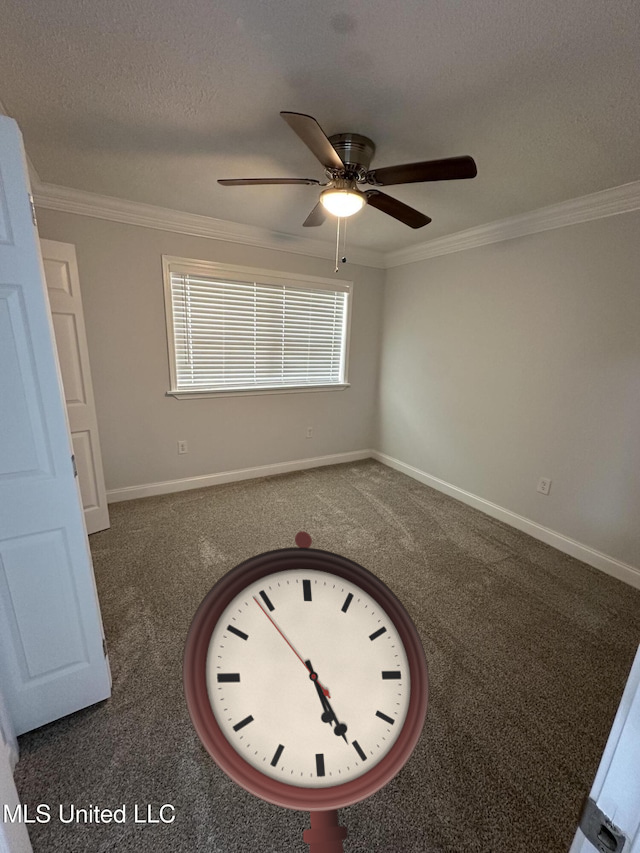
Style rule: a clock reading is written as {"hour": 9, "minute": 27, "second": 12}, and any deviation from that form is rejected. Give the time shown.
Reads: {"hour": 5, "minute": 25, "second": 54}
